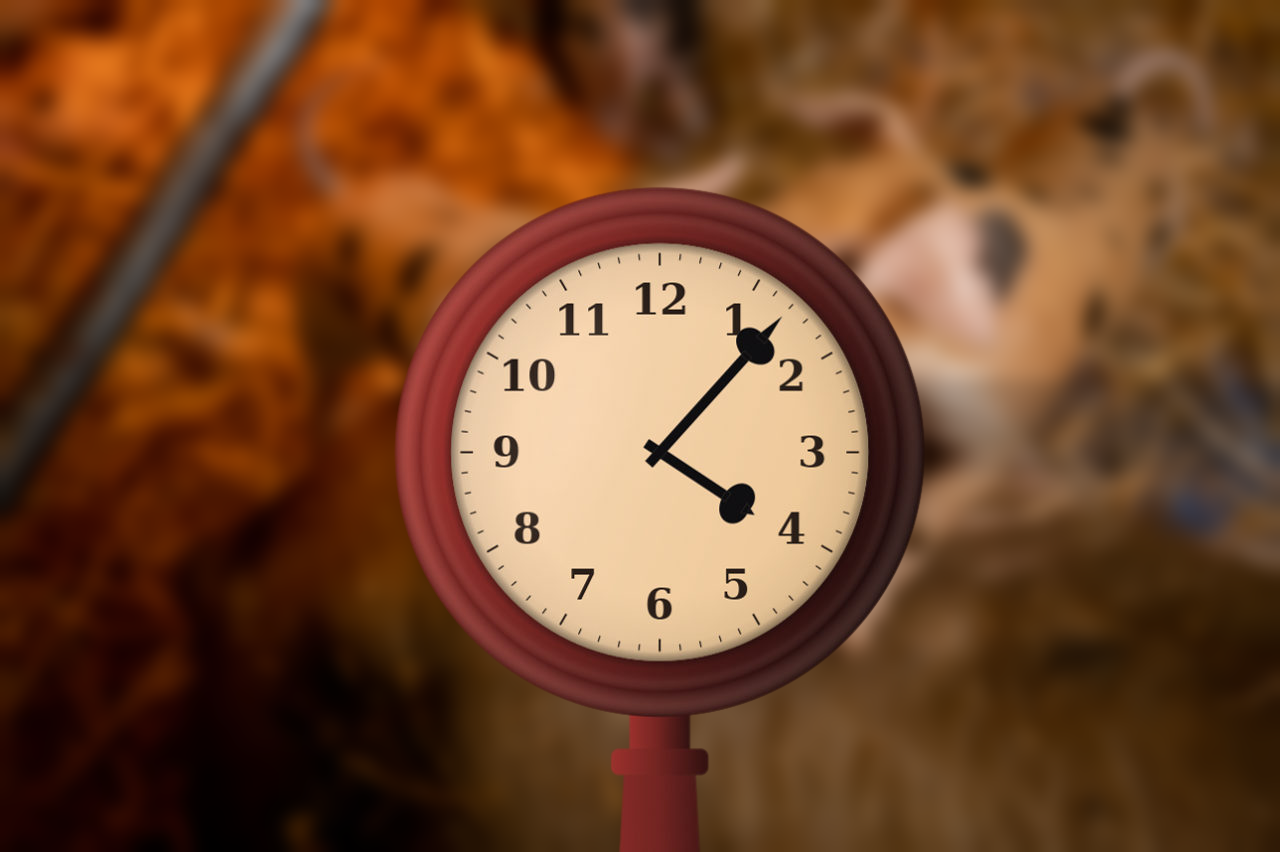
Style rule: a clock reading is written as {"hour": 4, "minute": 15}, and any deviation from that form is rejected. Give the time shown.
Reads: {"hour": 4, "minute": 7}
